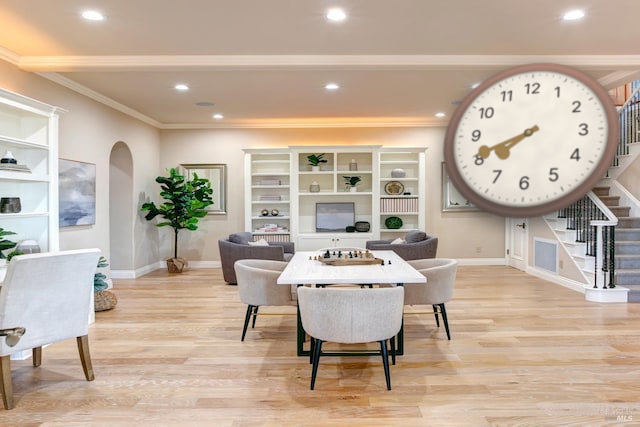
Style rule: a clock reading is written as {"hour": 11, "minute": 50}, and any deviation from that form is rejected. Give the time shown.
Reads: {"hour": 7, "minute": 41}
